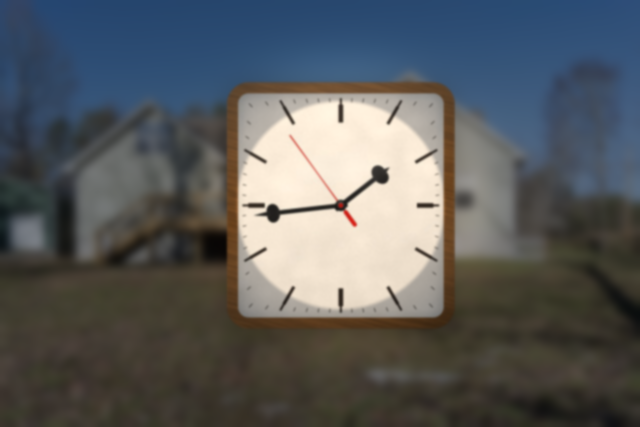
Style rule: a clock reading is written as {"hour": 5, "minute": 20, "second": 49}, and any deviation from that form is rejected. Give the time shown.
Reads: {"hour": 1, "minute": 43, "second": 54}
